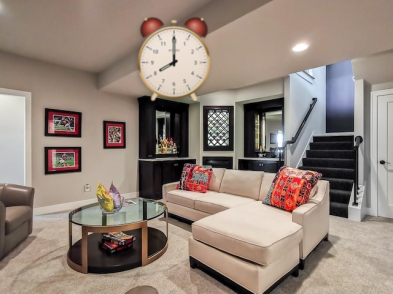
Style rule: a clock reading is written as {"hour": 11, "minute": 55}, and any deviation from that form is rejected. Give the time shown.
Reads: {"hour": 8, "minute": 0}
